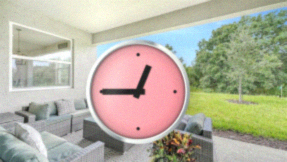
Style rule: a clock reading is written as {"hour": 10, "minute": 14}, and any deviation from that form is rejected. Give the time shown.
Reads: {"hour": 12, "minute": 45}
